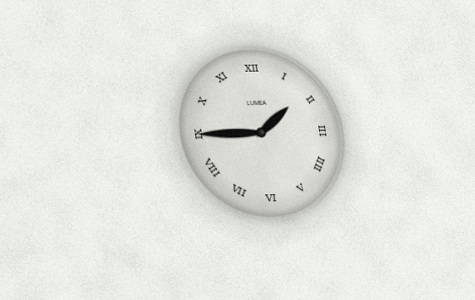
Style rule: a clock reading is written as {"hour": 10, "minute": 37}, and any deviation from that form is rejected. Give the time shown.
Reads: {"hour": 1, "minute": 45}
